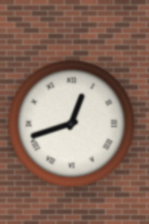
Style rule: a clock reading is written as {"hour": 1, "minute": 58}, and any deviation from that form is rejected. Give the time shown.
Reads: {"hour": 12, "minute": 42}
